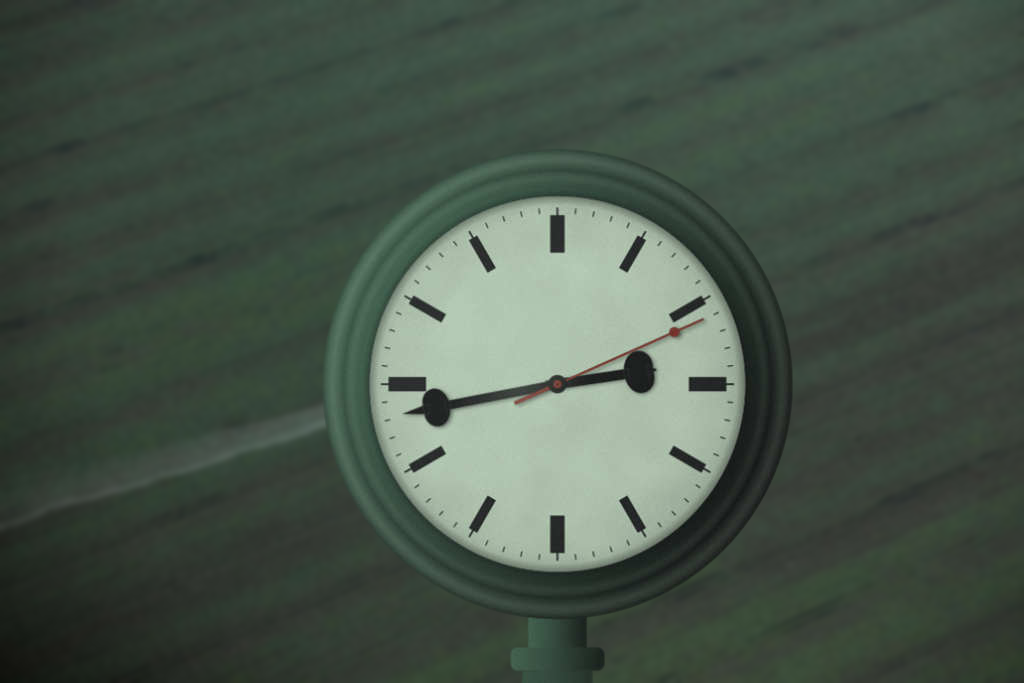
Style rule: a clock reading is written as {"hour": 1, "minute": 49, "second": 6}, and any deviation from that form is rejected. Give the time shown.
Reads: {"hour": 2, "minute": 43, "second": 11}
